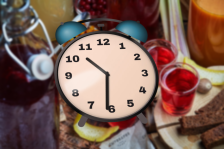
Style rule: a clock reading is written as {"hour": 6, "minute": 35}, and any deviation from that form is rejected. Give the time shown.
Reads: {"hour": 10, "minute": 31}
